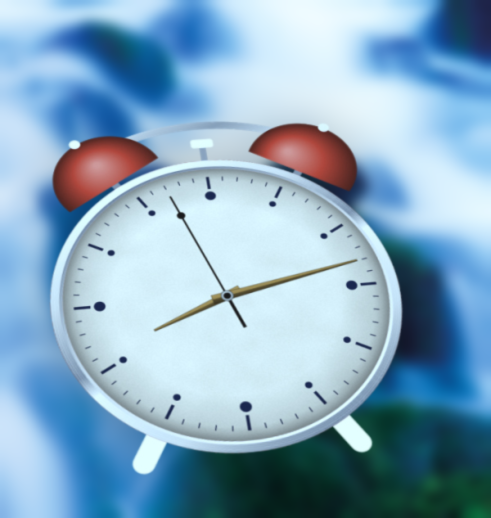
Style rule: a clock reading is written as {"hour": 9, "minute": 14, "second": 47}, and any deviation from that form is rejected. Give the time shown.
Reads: {"hour": 8, "minute": 12, "second": 57}
